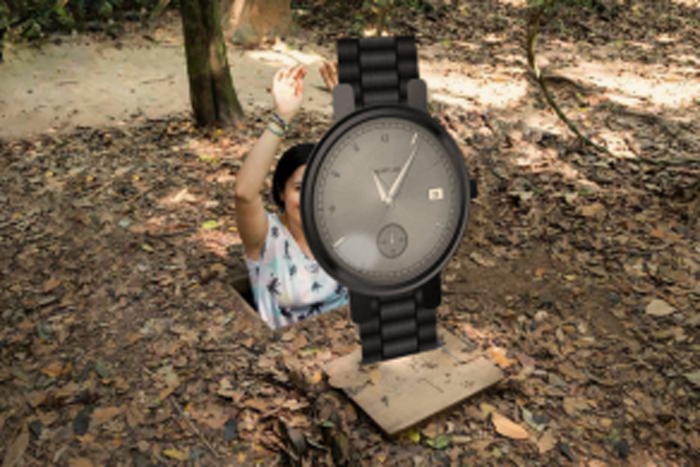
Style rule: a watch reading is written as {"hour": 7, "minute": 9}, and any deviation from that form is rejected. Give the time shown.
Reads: {"hour": 11, "minute": 6}
